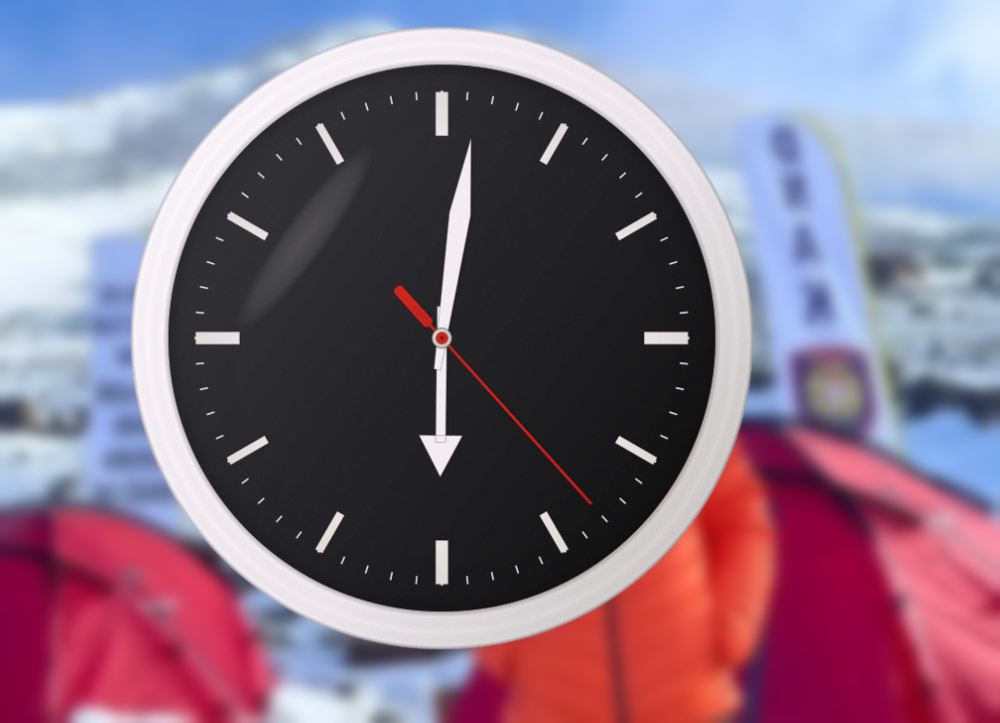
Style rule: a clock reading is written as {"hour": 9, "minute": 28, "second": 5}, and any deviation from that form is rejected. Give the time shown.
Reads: {"hour": 6, "minute": 1, "second": 23}
